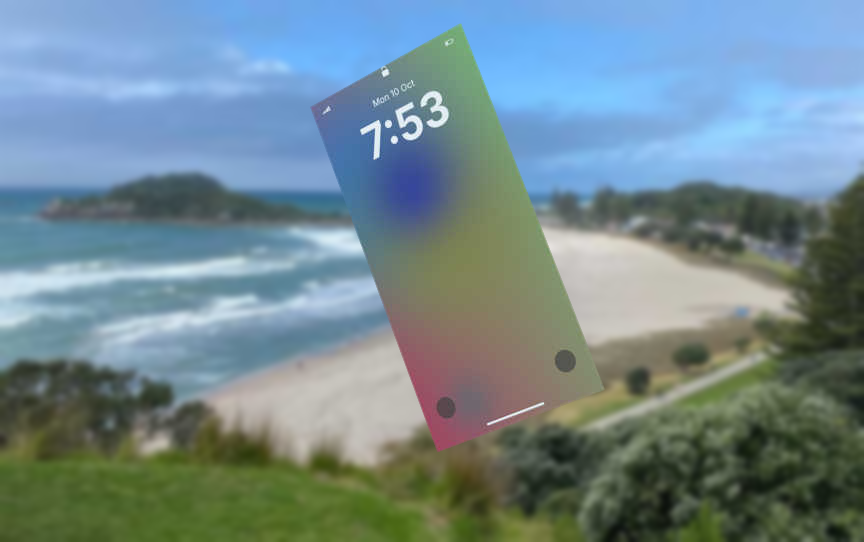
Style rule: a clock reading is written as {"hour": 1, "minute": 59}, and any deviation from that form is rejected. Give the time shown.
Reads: {"hour": 7, "minute": 53}
